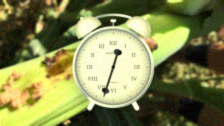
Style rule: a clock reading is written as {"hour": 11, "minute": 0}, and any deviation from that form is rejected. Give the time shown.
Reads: {"hour": 12, "minute": 33}
